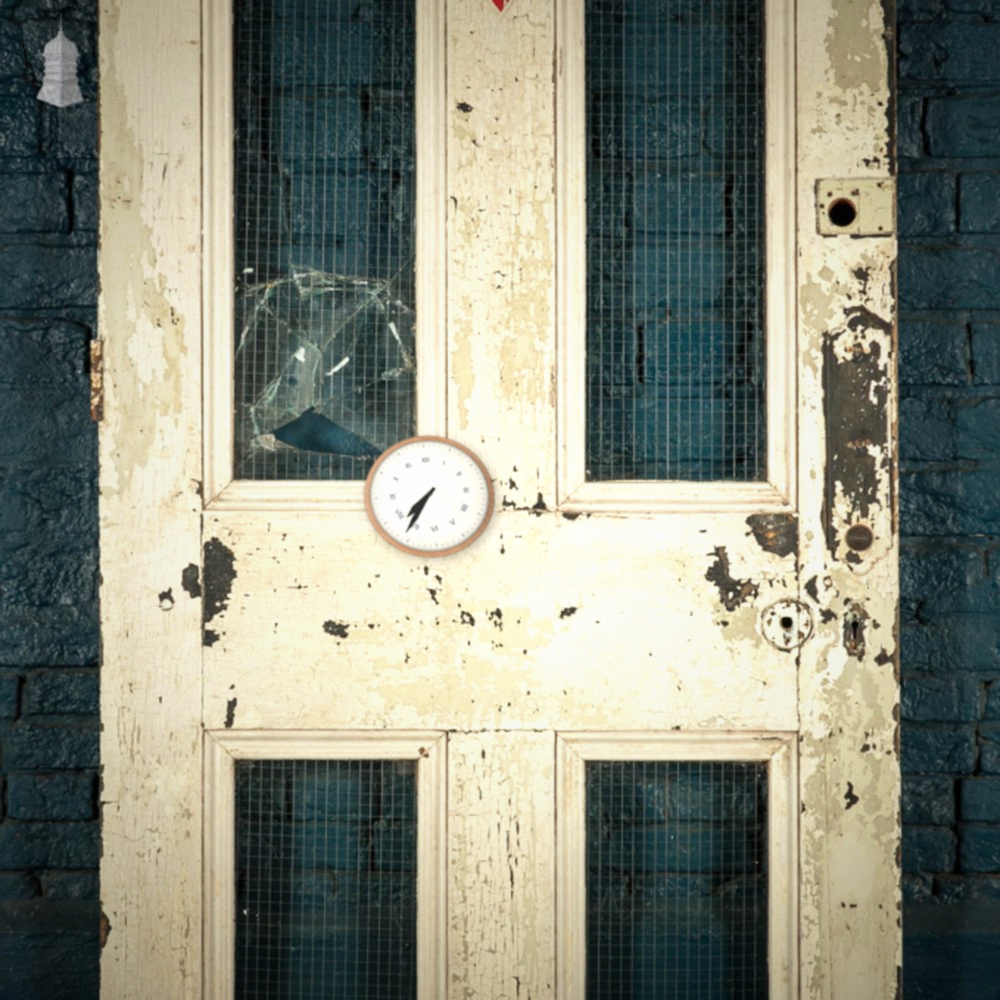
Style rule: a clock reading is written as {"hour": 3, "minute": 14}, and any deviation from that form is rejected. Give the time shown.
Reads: {"hour": 7, "minute": 36}
